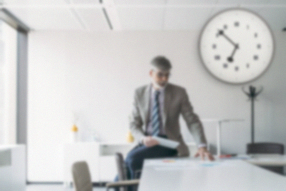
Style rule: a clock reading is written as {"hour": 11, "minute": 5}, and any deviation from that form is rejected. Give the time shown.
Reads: {"hour": 6, "minute": 52}
